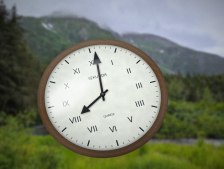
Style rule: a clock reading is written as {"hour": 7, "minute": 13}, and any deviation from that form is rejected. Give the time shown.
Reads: {"hour": 8, "minute": 1}
